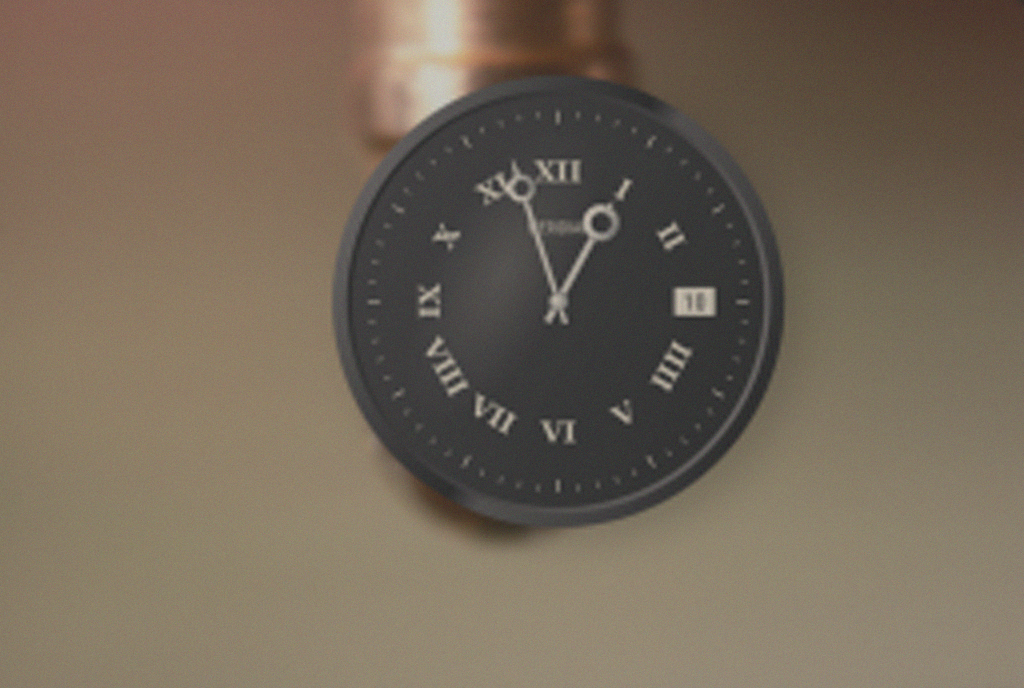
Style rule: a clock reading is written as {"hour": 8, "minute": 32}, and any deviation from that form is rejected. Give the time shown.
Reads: {"hour": 12, "minute": 57}
